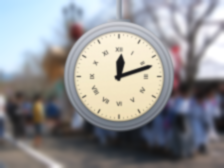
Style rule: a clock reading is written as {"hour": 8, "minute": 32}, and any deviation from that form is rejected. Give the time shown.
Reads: {"hour": 12, "minute": 12}
